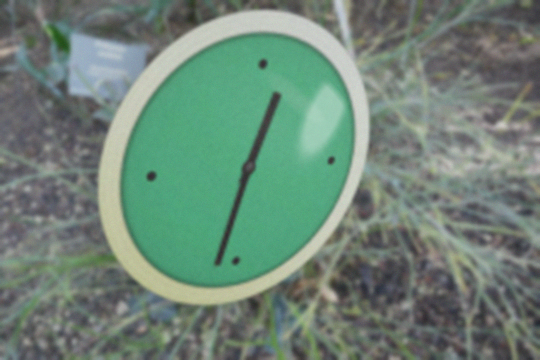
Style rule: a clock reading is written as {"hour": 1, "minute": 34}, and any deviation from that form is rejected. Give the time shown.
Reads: {"hour": 12, "minute": 32}
